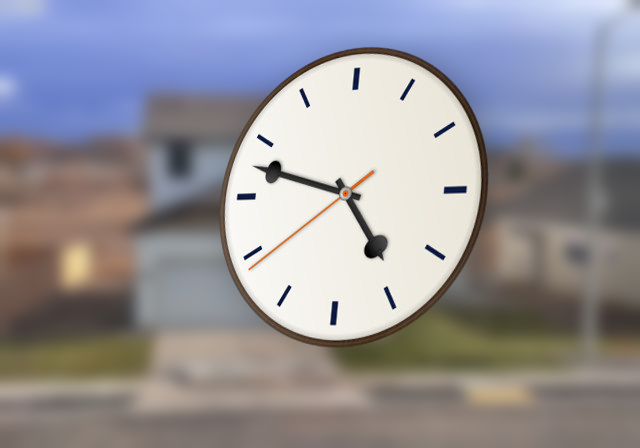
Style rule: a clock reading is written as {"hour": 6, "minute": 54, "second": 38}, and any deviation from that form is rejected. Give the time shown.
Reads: {"hour": 4, "minute": 47, "second": 39}
